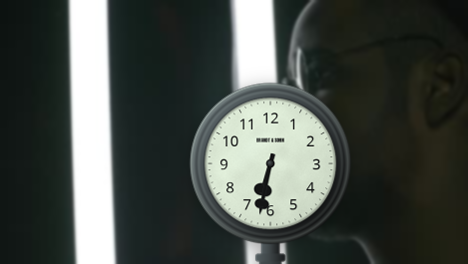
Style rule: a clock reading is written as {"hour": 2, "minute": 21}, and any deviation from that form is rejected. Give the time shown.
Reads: {"hour": 6, "minute": 32}
